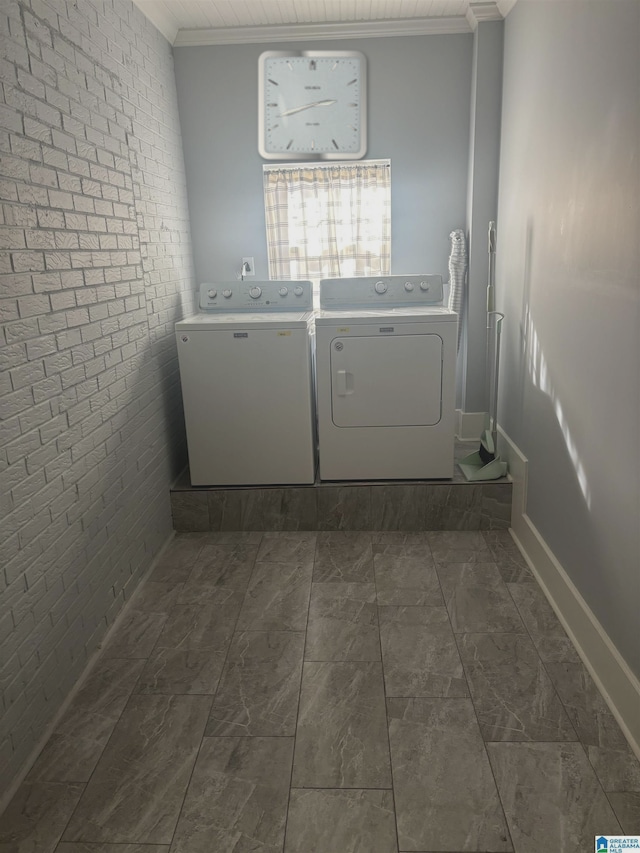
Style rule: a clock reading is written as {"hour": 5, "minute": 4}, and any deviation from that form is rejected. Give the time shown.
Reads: {"hour": 2, "minute": 42}
